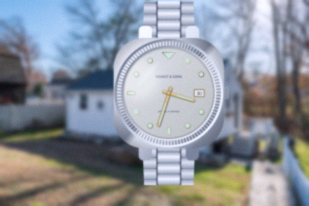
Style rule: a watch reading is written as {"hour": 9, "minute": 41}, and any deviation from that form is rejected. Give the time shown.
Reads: {"hour": 3, "minute": 33}
